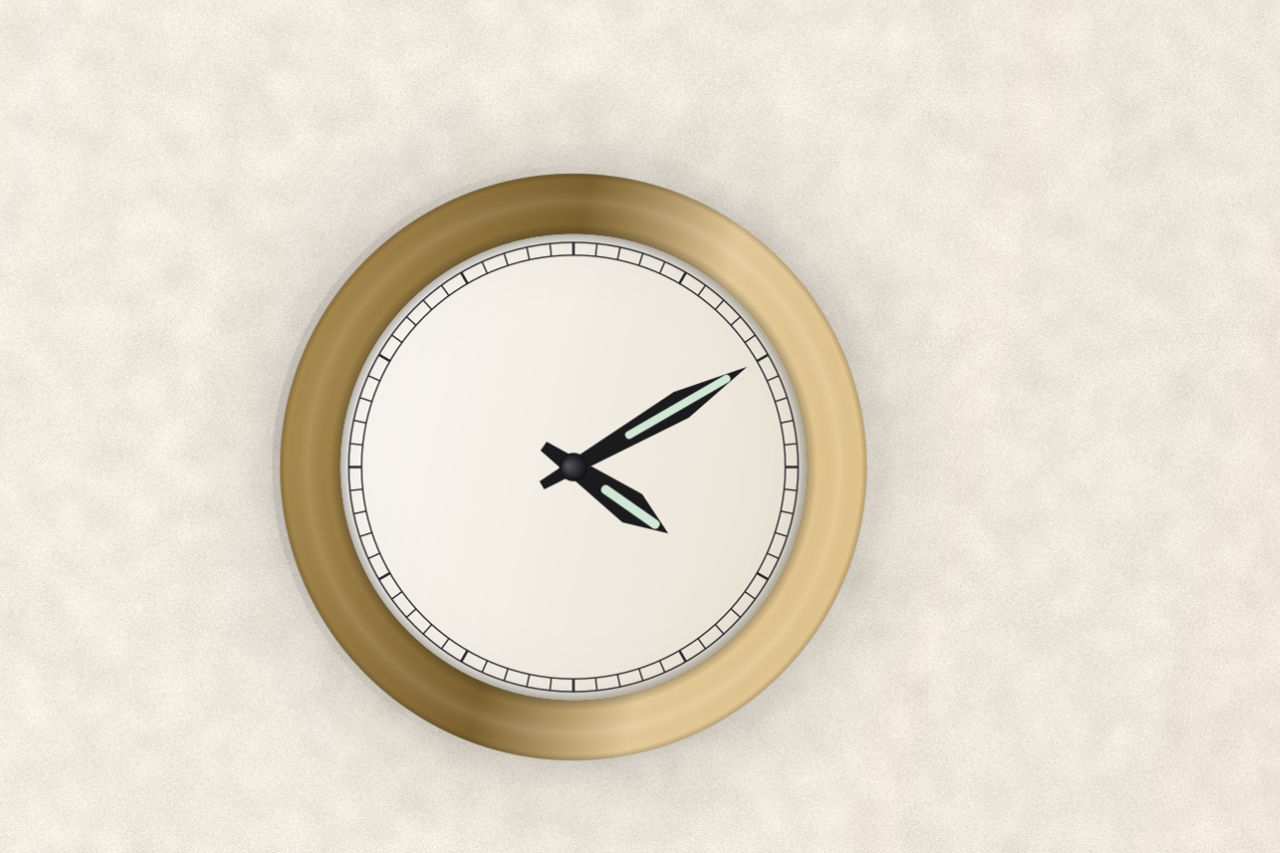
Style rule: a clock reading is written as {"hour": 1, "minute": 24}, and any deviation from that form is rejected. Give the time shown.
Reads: {"hour": 4, "minute": 10}
